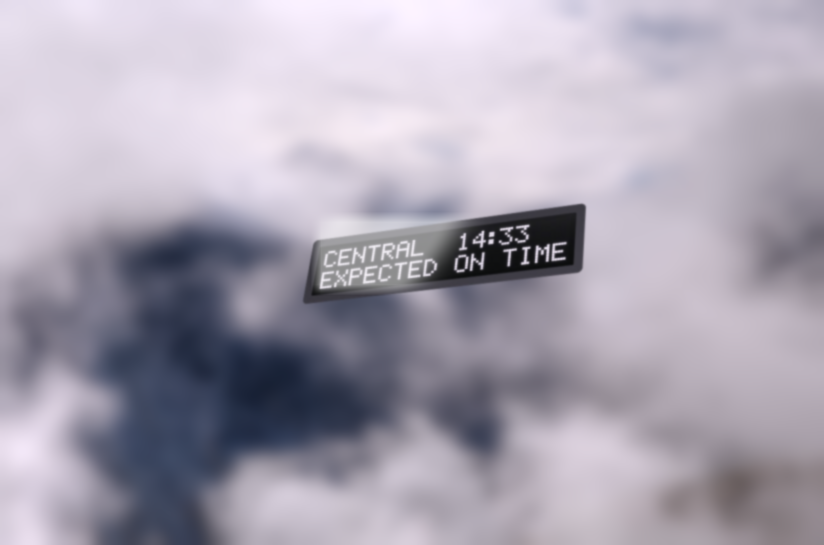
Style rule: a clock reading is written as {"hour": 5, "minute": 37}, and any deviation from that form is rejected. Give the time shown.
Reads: {"hour": 14, "minute": 33}
